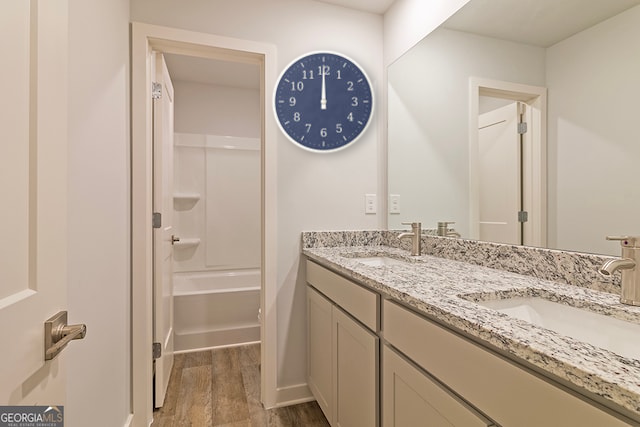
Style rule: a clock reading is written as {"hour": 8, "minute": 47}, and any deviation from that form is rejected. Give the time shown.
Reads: {"hour": 12, "minute": 0}
